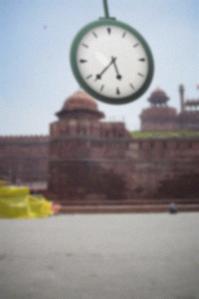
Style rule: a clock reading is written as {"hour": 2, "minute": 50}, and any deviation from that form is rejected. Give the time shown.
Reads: {"hour": 5, "minute": 38}
